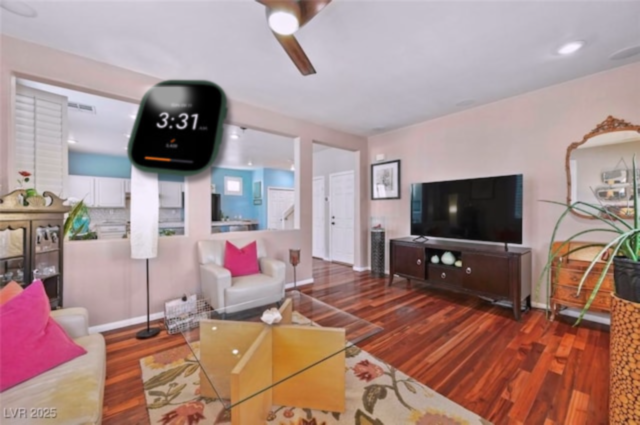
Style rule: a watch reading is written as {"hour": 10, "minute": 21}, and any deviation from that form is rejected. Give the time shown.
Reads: {"hour": 3, "minute": 31}
